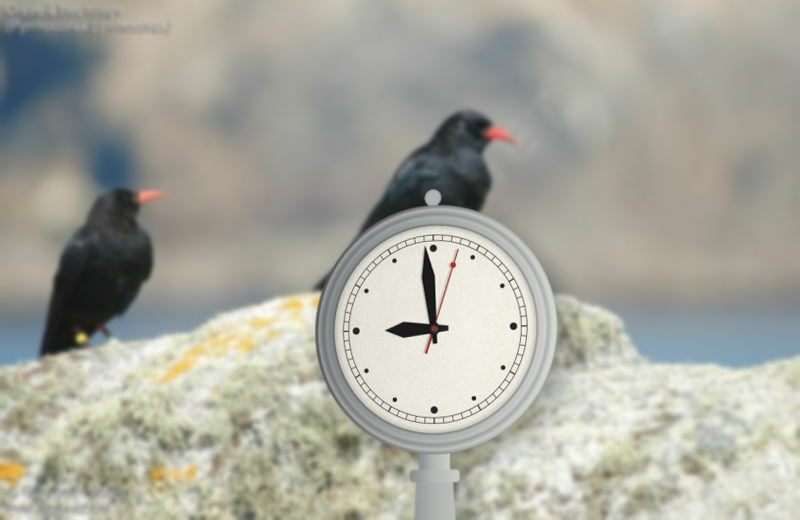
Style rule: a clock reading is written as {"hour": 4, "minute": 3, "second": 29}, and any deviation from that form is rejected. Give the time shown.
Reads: {"hour": 8, "minute": 59, "second": 3}
